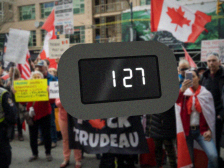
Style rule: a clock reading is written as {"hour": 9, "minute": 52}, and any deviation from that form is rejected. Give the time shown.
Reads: {"hour": 1, "minute": 27}
